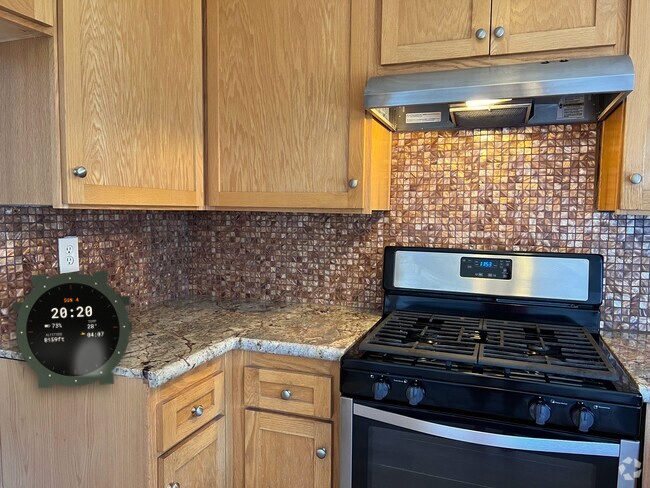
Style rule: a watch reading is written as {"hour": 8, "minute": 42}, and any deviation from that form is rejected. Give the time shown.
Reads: {"hour": 20, "minute": 20}
